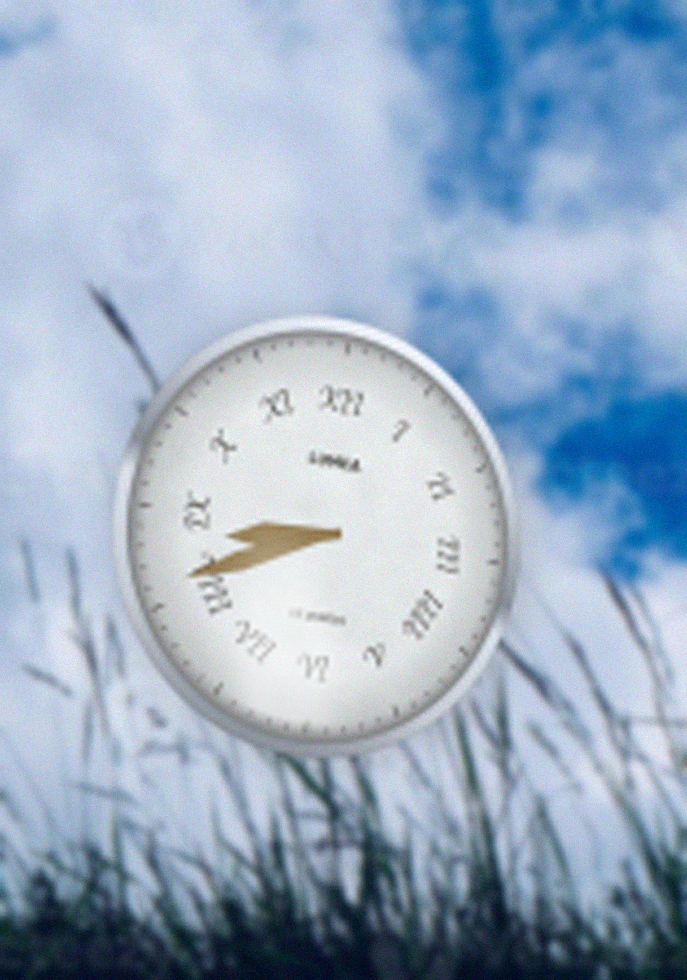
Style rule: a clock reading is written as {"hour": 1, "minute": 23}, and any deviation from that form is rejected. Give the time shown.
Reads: {"hour": 8, "minute": 41}
